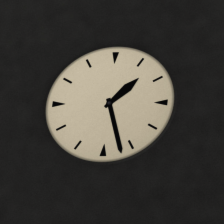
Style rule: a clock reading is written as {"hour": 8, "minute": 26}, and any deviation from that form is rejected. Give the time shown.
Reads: {"hour": 1, "minute": 27}
